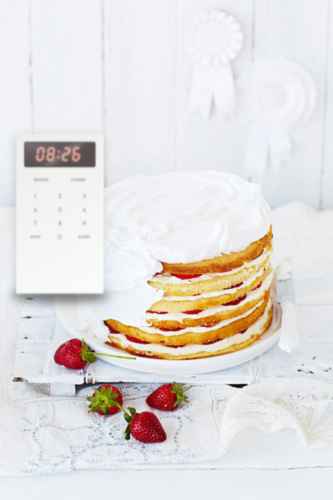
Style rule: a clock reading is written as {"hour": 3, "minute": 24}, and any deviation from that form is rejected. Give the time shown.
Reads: {"hour": 8, "minute": 26}
